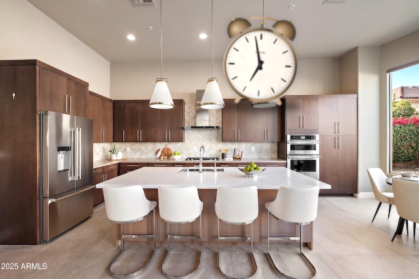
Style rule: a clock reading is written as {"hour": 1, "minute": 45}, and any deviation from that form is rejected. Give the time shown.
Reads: {"hour": 6, "minute": 58}
